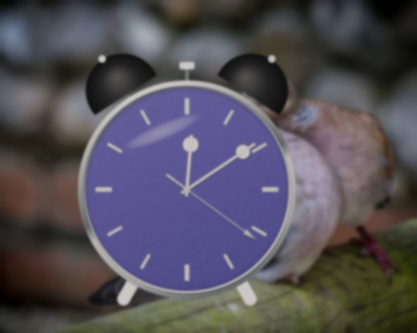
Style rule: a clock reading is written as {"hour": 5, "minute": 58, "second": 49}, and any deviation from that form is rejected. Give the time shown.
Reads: {"hour": 12, "minute": 9, "second": 21}
